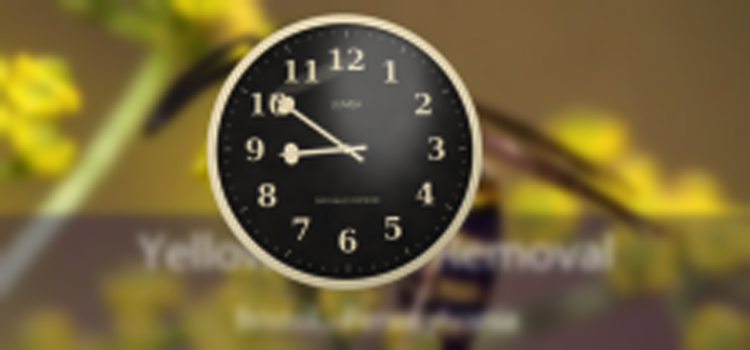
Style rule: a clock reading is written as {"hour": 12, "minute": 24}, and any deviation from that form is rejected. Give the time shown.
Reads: {"hour": 8, "minute": 51}
